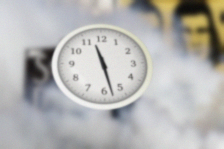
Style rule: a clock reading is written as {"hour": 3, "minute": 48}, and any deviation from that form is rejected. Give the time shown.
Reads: {"hour": 11, "minute": 28}
